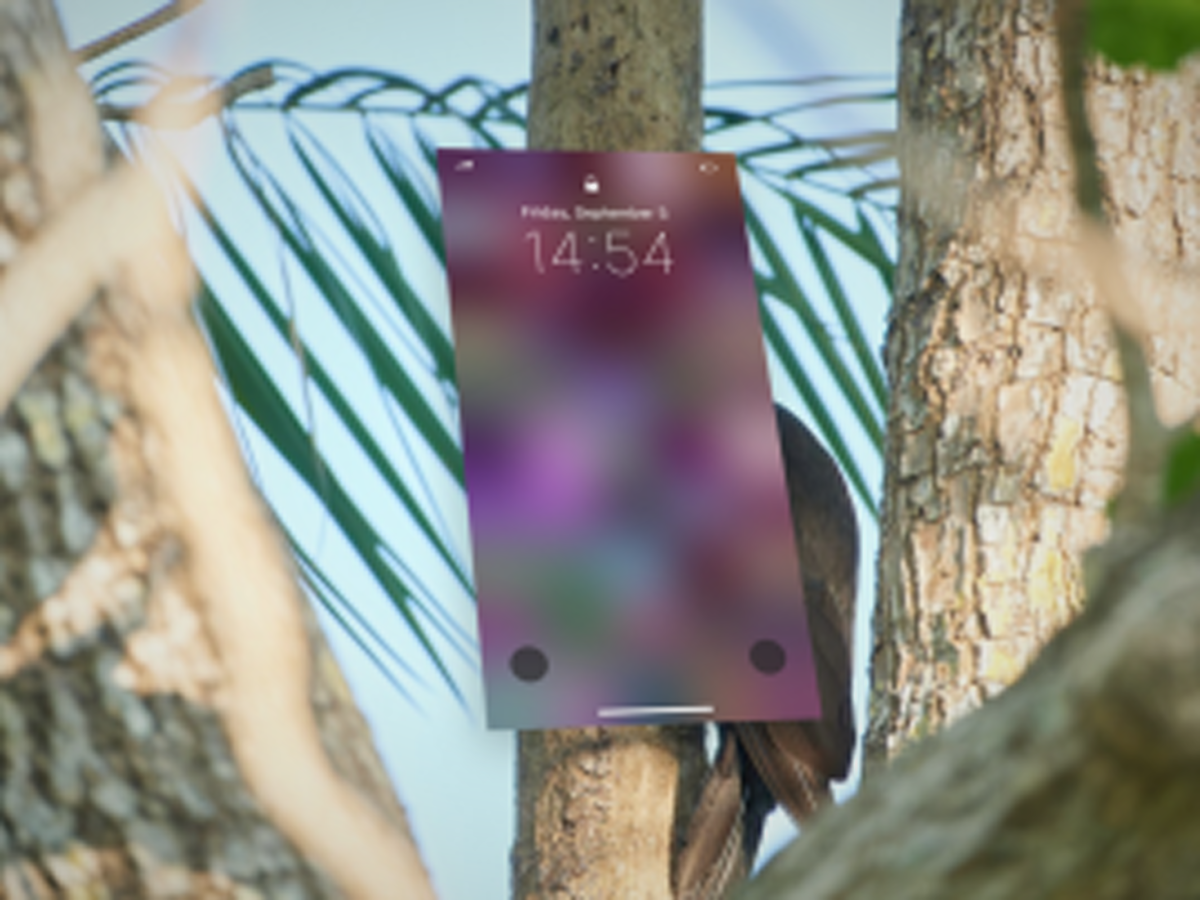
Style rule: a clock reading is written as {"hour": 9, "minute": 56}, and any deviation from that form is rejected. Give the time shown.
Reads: {"hour": 14, "minute": 54}
